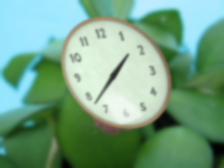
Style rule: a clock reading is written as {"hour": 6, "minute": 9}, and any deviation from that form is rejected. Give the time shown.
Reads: {"hour": 1, "minute": 38}
